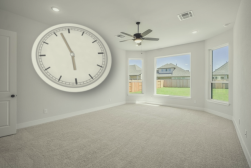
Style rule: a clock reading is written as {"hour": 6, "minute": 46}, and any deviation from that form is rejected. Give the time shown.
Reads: {"hour": 5, "minute": 57}
